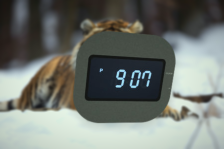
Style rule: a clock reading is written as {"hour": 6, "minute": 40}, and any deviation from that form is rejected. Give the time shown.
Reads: {"hour": 9, "minute": 7}
